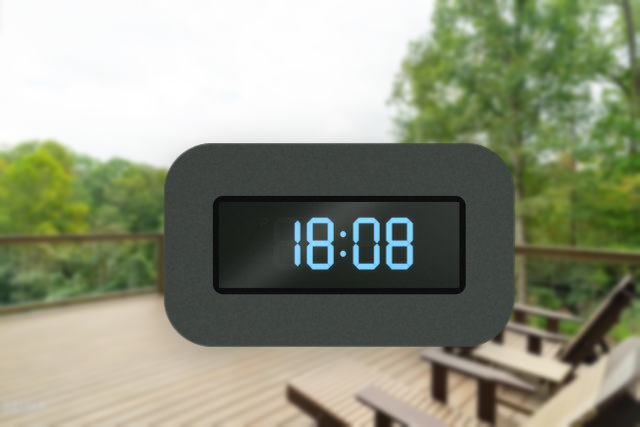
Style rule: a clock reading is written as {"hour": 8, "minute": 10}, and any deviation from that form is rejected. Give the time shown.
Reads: {"hour": 18, "minute": 8}
